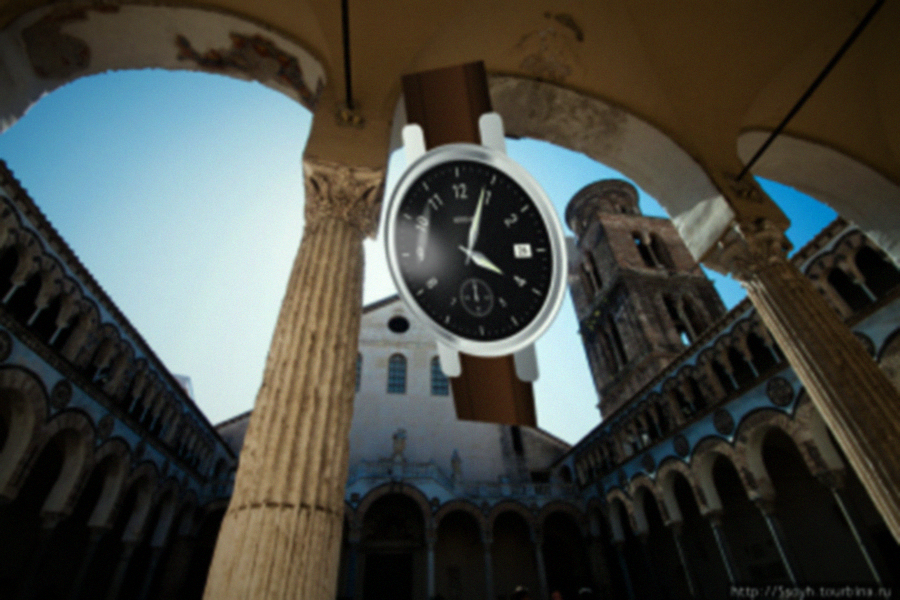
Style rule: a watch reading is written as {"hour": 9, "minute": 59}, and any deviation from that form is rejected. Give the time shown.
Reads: {"hour": 4, "minute": 4}
